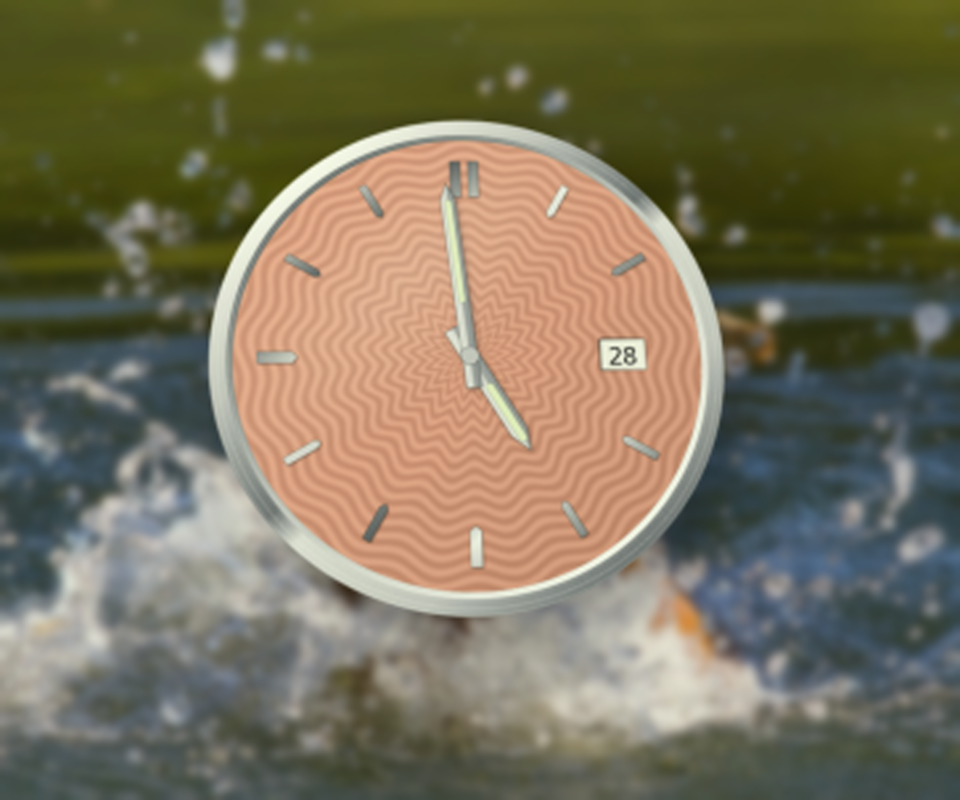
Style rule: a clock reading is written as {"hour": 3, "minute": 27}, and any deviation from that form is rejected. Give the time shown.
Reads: {"hour": 4, "minute": 59}
